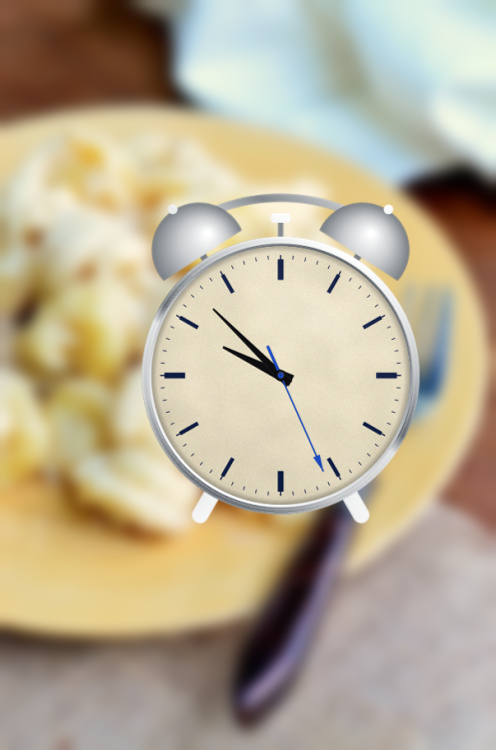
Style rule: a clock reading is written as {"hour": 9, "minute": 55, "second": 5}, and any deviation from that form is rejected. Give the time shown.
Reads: {"hour": 9, "minute": 52, "second": 26}
